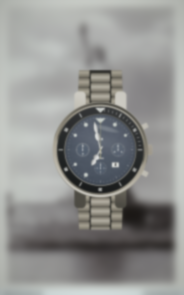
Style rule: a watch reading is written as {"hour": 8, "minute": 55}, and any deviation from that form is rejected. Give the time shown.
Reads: {"hour": 6, "minute": 58}
